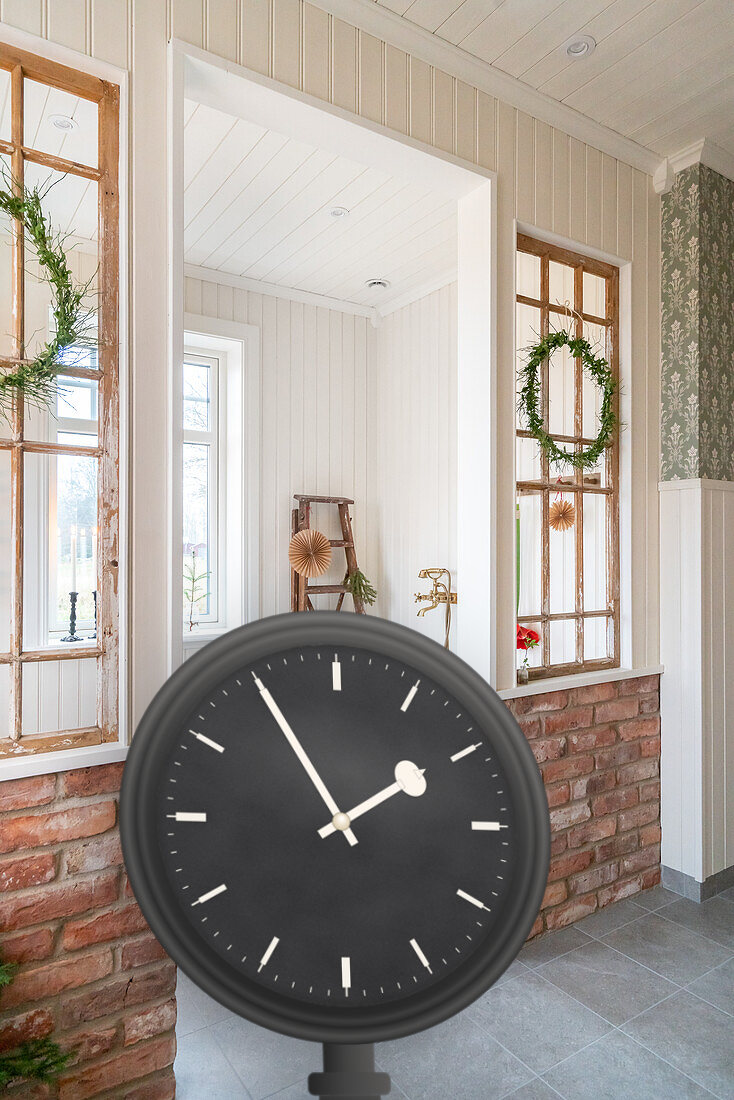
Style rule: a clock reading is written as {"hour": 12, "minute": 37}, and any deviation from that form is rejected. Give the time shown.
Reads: {"hour": 1, "minute": 55}
